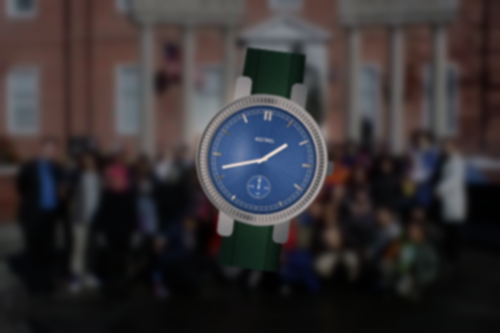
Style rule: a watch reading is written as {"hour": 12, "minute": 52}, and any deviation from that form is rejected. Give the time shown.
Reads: {"hour": 1, "minute": 42}
